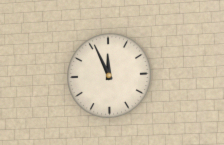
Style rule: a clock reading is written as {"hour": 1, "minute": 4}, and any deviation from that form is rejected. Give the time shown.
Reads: {"hour": 11, "minute": 56}
